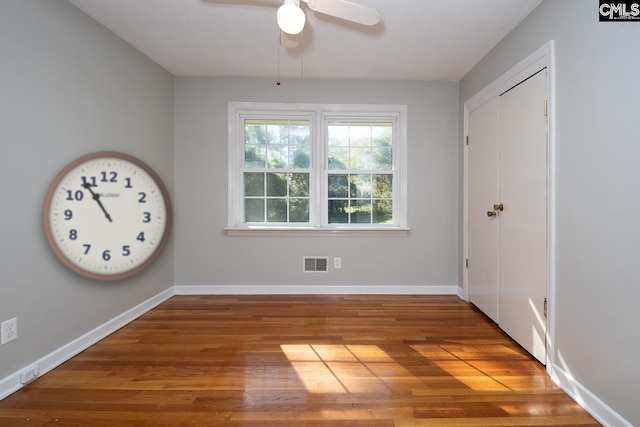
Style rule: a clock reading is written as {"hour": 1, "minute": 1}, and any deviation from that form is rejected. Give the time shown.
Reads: {"hour": 10, "minute": 54}
